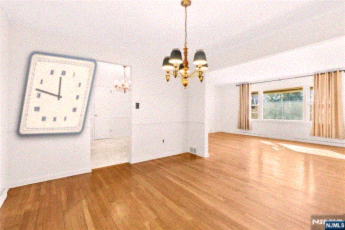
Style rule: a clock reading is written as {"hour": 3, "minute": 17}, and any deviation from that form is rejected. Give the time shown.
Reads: {"hour": 11, "minute": 47}
